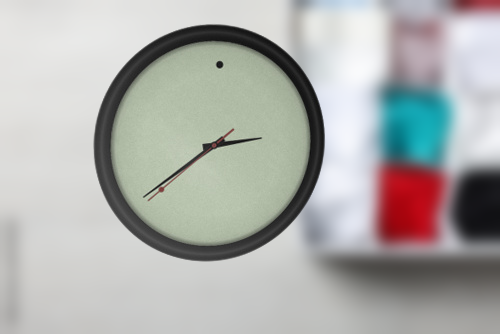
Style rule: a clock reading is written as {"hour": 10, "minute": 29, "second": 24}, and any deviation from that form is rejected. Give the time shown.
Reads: {"hour": 2, "minute": 38, "second": 38}
